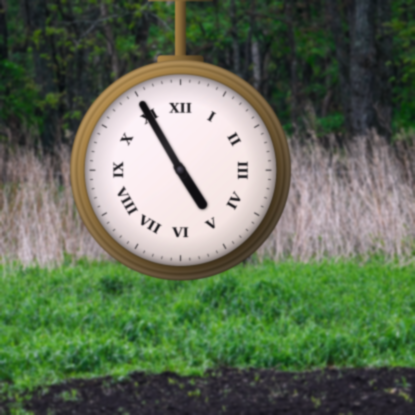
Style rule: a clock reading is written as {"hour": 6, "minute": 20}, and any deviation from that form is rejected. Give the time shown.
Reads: {"hour": 4, "minute": 55}
